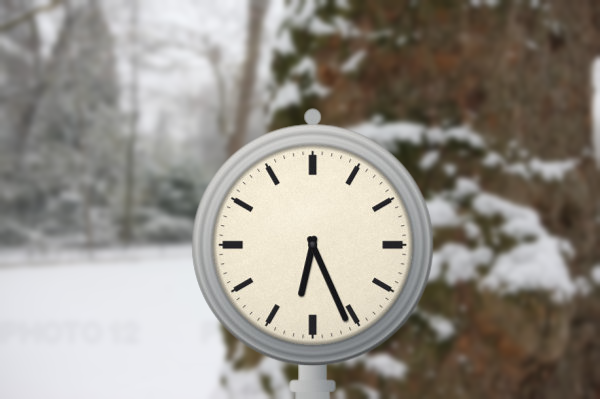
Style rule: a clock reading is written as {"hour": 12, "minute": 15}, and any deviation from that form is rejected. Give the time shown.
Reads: {"hour": 6, "minute": 26}
